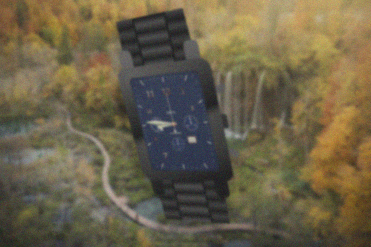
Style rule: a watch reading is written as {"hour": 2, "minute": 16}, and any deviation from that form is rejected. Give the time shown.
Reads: {"hour": 8, "minute": 46}
